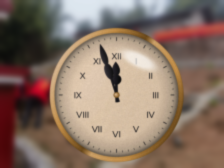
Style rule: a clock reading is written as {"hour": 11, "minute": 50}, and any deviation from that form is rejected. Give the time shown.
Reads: {"hour": 11, "minute": 57}
